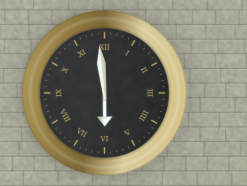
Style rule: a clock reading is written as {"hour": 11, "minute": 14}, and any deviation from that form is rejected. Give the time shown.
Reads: {"hour": 5, "minute": 59}
